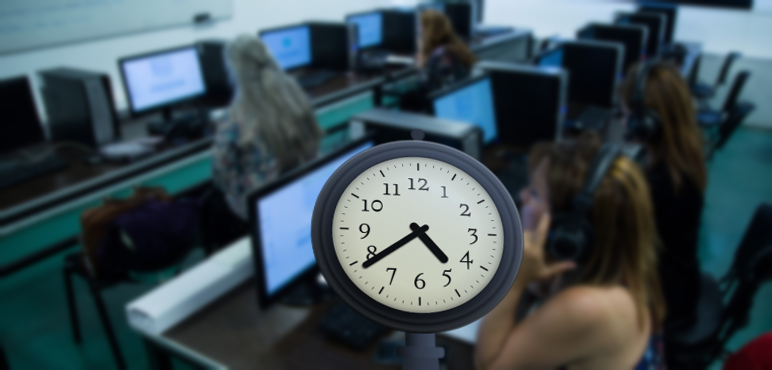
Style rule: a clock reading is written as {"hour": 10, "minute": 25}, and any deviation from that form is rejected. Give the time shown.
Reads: {"hour": 4, "minute": 39}
